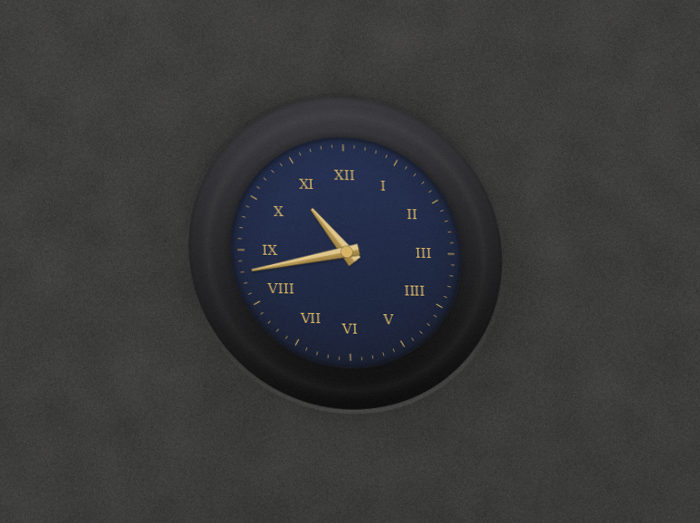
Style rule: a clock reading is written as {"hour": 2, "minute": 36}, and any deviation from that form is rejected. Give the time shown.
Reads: {"hour": 10, "minute": 43}
